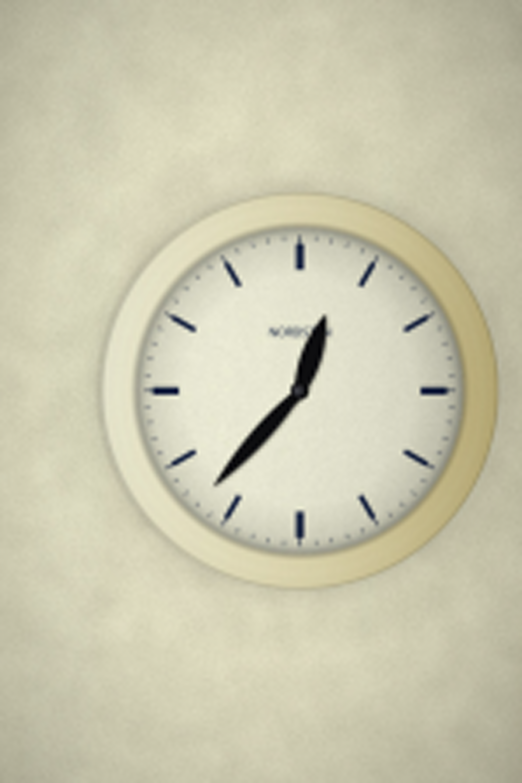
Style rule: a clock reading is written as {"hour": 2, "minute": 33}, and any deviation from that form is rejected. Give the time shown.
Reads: {"hour": 12, "minute": 37}
